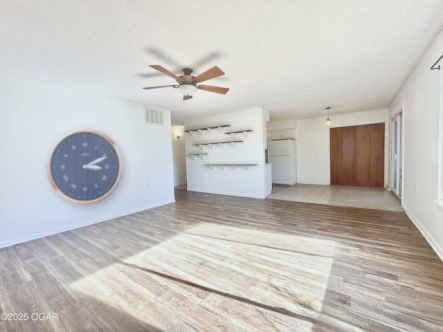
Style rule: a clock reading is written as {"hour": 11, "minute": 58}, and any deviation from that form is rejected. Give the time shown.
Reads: {"hour": 3, "minute": 11}
